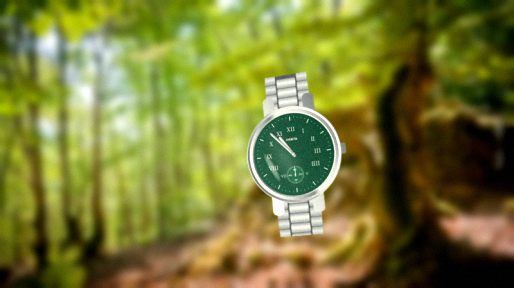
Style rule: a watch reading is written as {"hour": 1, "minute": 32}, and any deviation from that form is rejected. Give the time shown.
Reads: {"hour": 10, "minute": 53}
